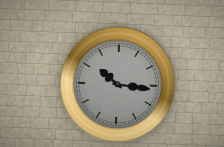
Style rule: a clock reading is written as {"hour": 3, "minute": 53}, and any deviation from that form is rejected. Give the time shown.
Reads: {"hour": 10, "minute": 16}
